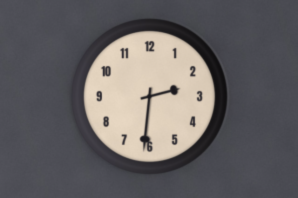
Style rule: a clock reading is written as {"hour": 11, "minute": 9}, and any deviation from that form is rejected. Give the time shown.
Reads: {"hour": 2, "minute": 31}
